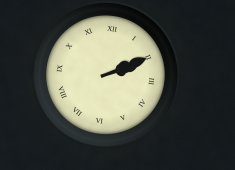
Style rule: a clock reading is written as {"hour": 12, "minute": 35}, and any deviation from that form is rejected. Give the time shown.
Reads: {"hour": 2, "minute": 10}
